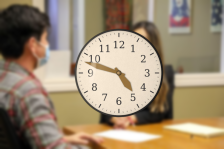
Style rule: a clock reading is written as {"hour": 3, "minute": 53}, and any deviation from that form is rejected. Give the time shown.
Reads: {"hour": 4, "minute": 48}
